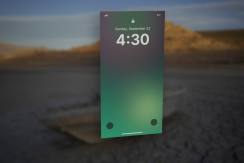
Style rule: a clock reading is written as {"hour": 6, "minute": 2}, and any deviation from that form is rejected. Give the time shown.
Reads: {"hour": 4, "minute": 30}
